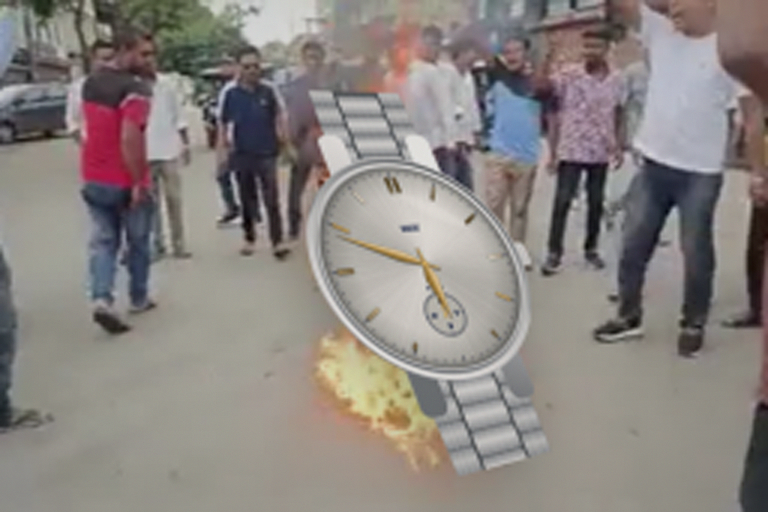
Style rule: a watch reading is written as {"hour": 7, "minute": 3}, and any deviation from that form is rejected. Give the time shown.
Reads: {"hour": 5, "minute": 49}
